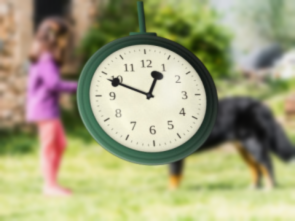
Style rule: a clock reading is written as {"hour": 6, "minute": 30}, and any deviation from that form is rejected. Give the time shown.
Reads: {"hour": 12, "minute": 49}
